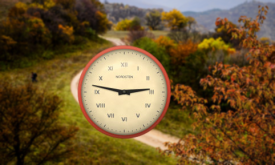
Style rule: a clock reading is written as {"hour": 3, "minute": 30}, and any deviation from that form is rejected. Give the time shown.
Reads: {"hour": 2, "minute": 47}
